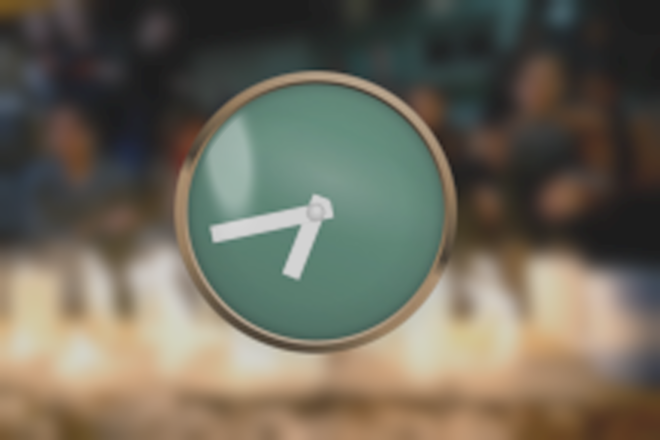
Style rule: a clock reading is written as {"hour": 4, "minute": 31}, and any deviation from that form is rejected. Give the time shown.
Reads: {"hour": 6, "minute": 43}
